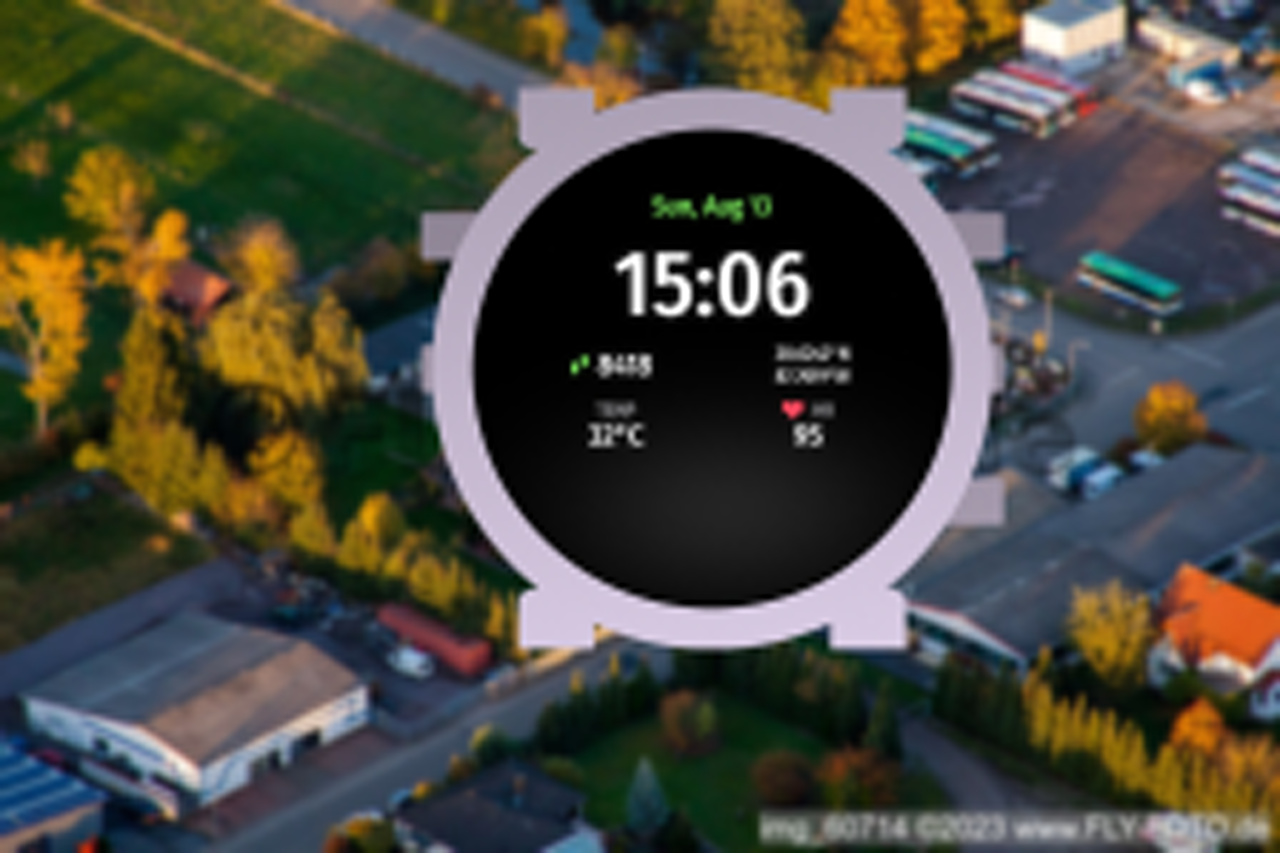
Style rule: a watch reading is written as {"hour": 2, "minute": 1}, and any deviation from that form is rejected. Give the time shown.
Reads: {"hour": 15, "minute": 6}
